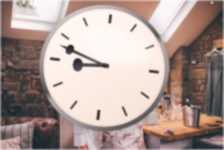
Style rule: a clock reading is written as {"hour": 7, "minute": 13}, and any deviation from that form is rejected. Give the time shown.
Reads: {"hour": 8, "minute": 48}
